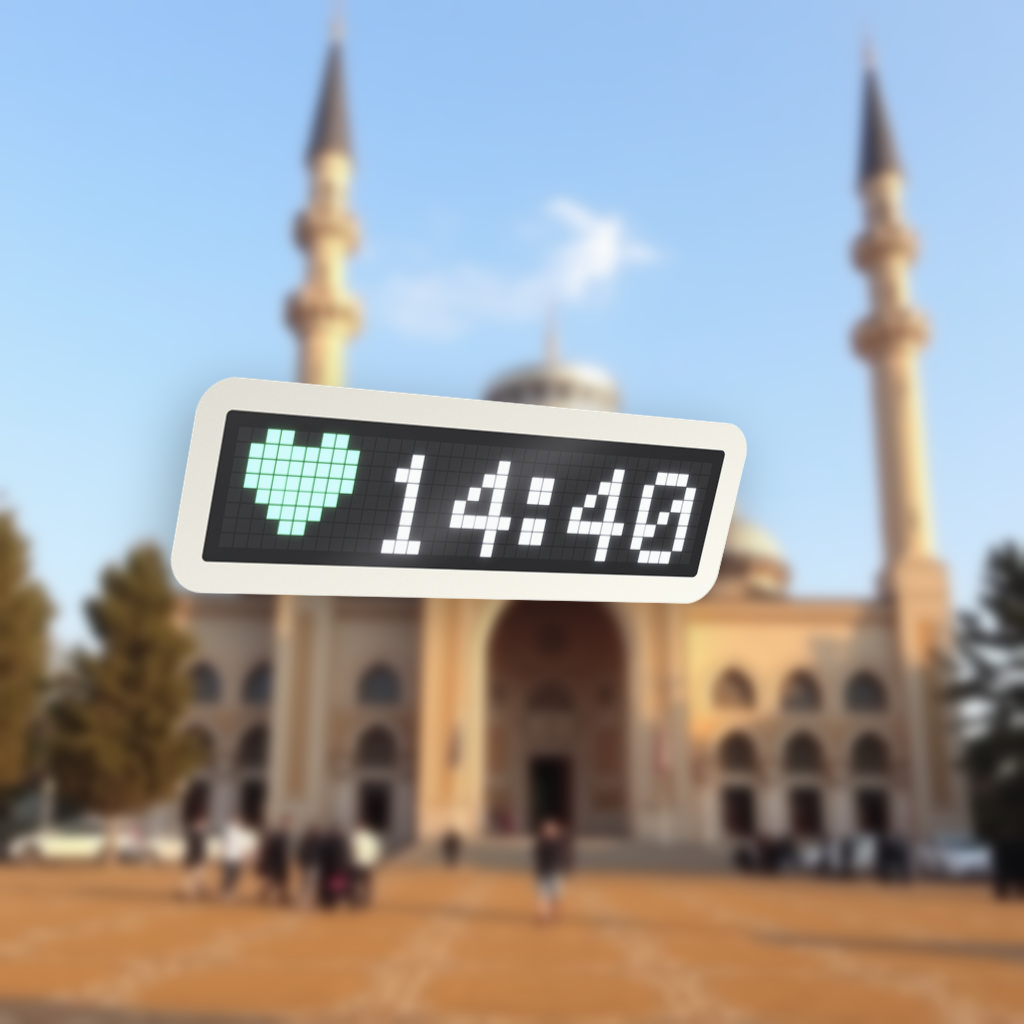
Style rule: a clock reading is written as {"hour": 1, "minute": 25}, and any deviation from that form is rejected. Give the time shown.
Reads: {"hour": 14, "minute": 40}
